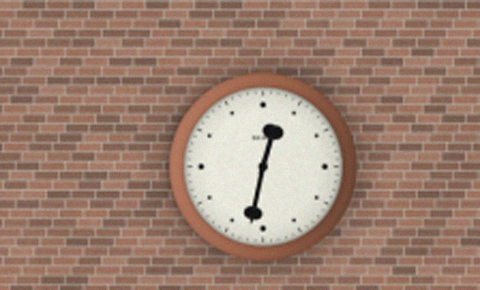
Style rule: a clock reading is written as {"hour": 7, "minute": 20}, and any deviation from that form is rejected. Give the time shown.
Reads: {"hour": 12, "minute": 32}
